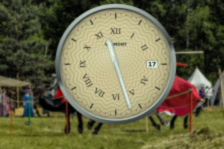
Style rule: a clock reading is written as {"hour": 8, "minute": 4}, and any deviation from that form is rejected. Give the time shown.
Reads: {"hour": 11, "minute": 27}
